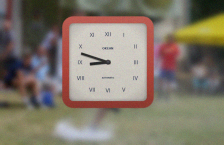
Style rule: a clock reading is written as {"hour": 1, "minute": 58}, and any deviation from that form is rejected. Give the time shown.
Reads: {"hour": 8, "minute": 48}
